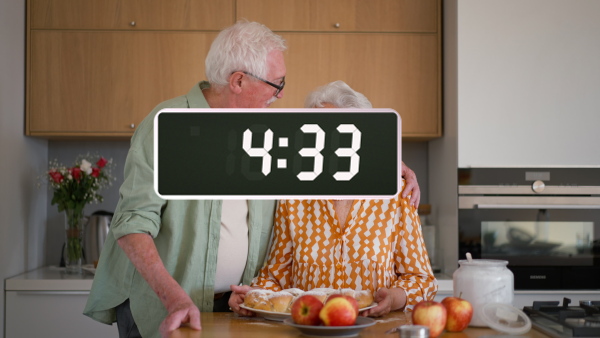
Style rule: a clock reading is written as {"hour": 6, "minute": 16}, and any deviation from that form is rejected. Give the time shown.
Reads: {"hour": 4, "minute": 33}
